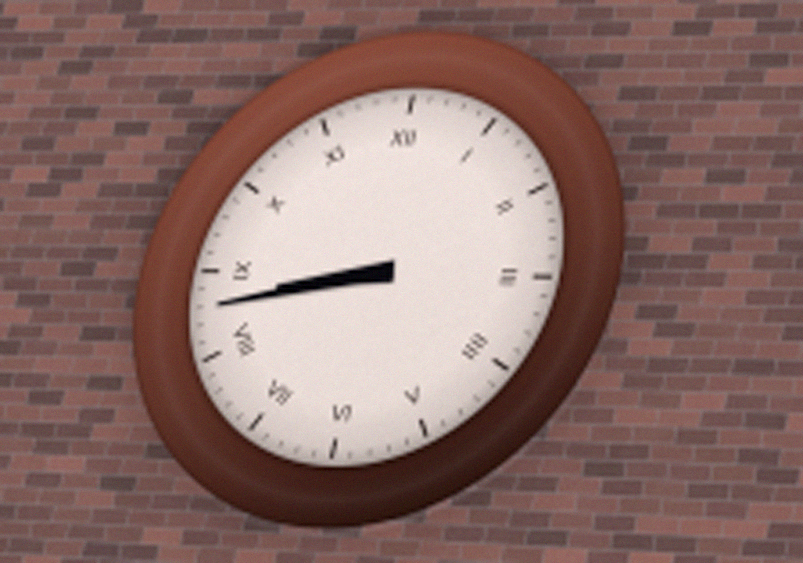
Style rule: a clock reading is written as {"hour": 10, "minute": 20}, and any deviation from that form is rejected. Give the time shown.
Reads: {"hour": 8, "minute": 43}
